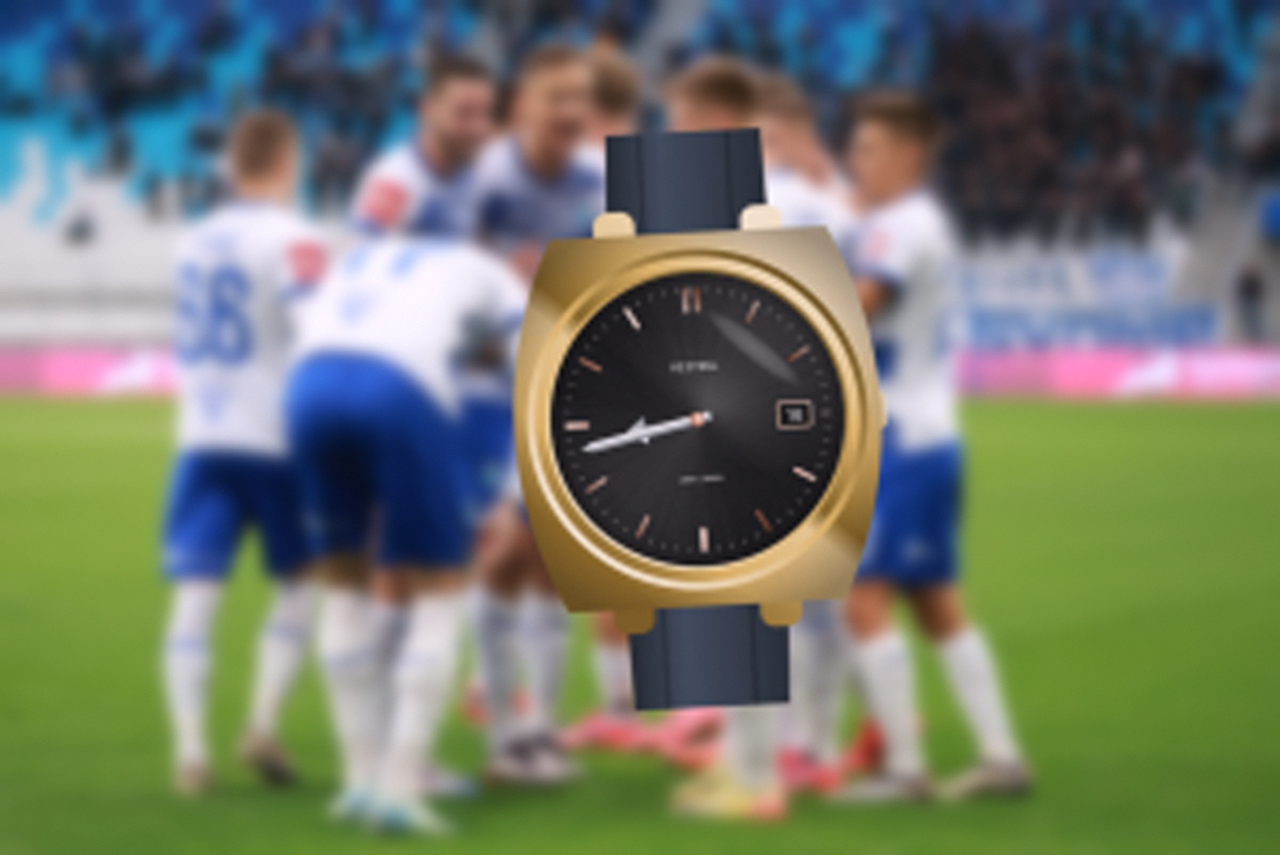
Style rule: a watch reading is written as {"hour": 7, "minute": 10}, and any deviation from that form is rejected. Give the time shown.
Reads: {"hour": 8, "minute": 43}
